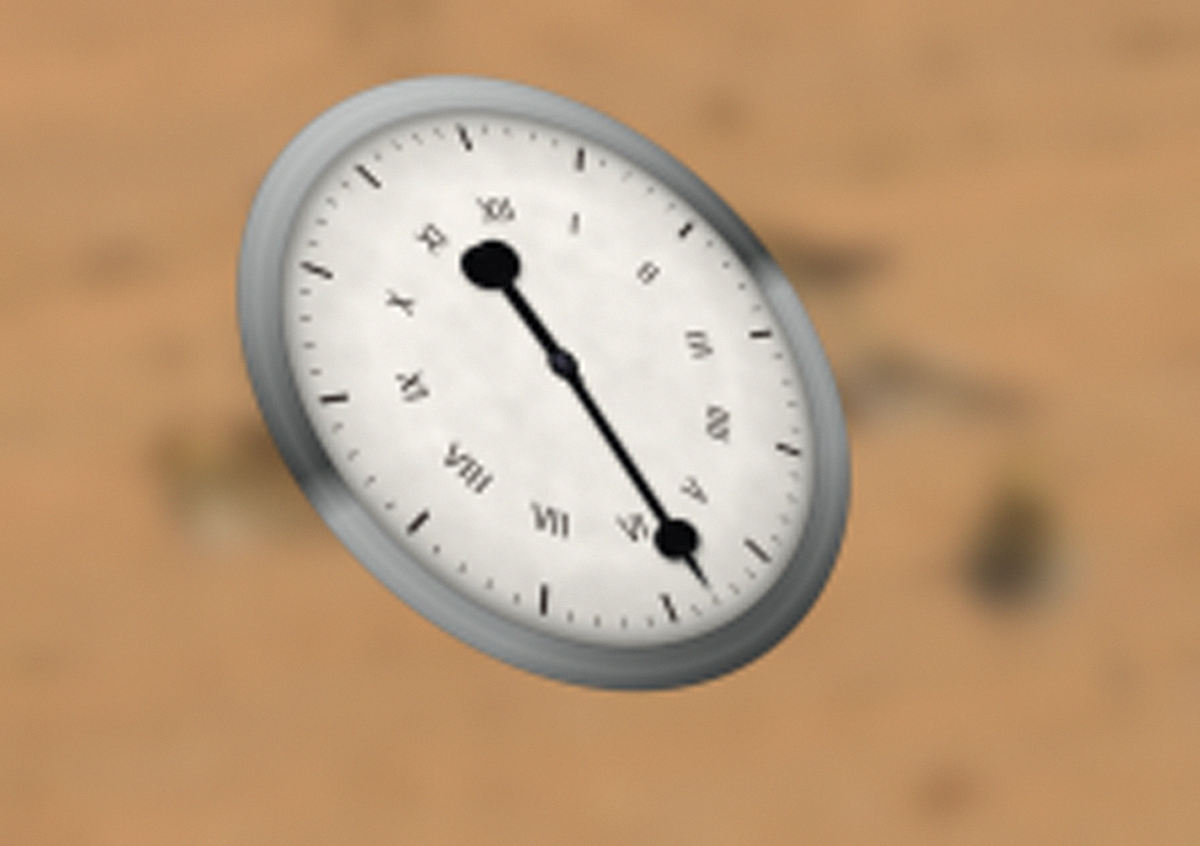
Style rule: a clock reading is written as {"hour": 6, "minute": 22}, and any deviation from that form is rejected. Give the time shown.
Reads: {"hour": 11, "minute": 28}
